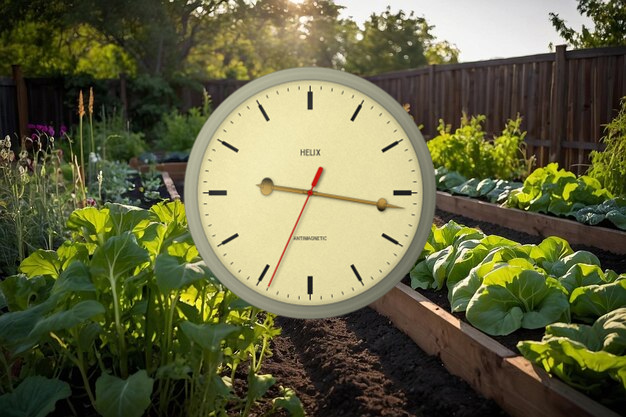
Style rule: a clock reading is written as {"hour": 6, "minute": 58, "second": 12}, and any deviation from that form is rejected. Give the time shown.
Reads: {"hour": 9, "minute": 16, "second": 34}
